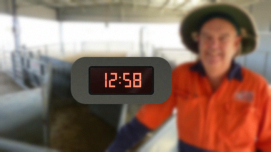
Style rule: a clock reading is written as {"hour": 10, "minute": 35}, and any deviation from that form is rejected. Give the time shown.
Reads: {"hour": 12, "minute": 58}
